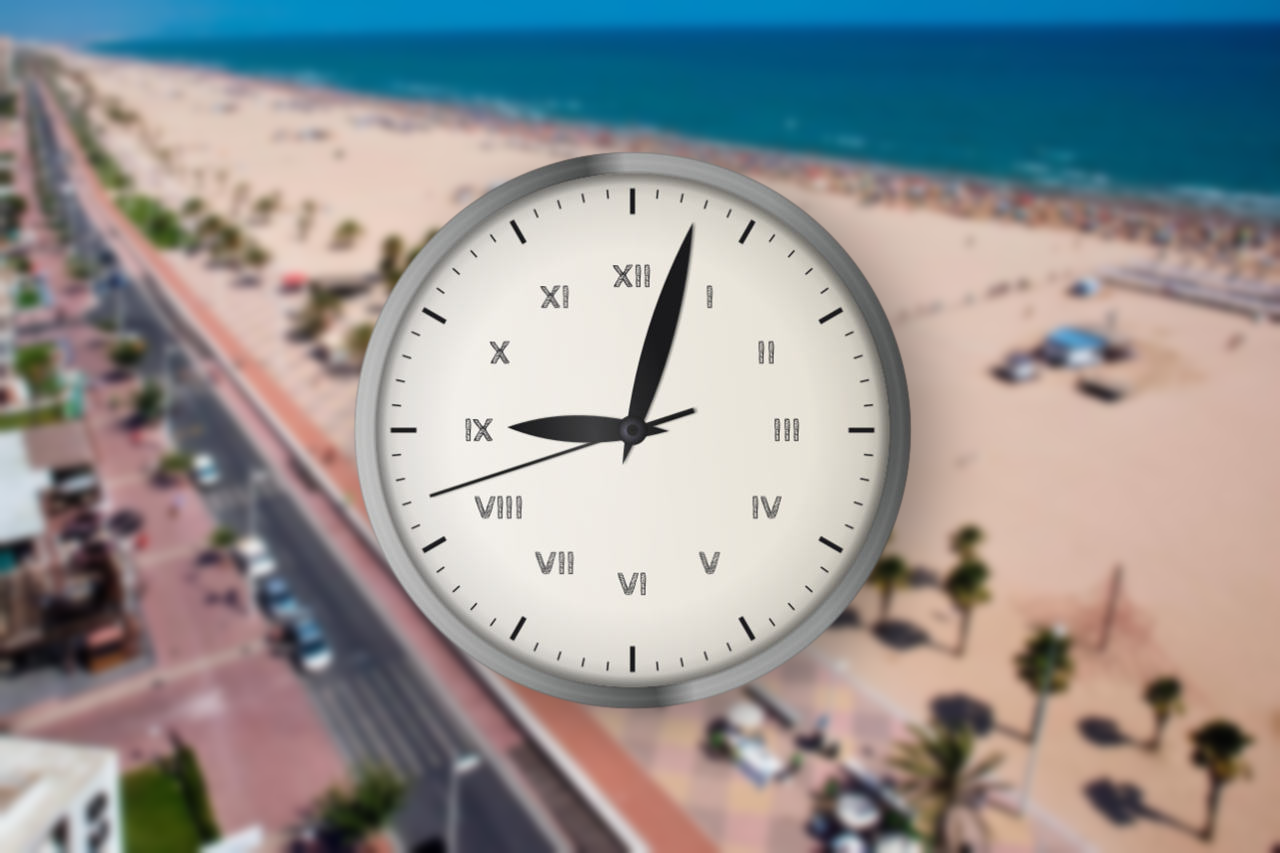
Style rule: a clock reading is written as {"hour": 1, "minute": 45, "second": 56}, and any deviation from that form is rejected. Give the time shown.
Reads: {"hour": 9, "minute": 2, "second": 42}
